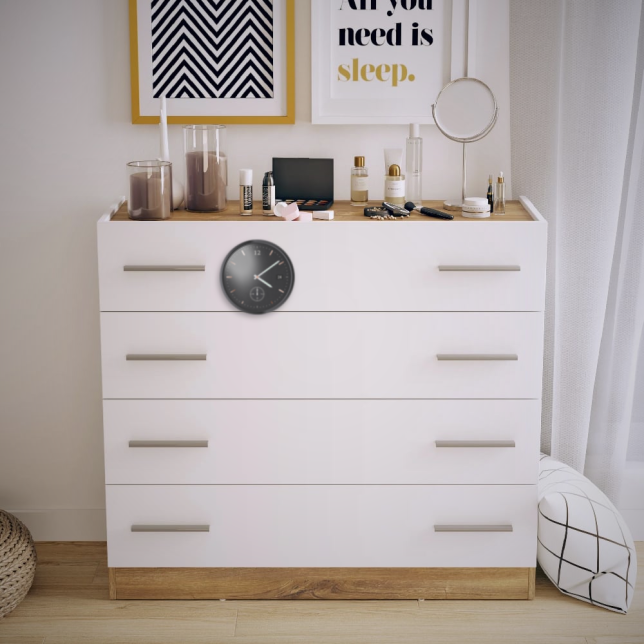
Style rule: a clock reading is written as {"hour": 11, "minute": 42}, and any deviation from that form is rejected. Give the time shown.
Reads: {"hour": 4, "minute": 9}
